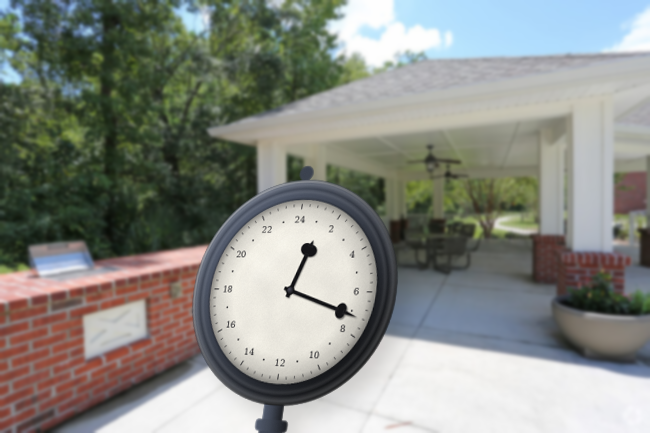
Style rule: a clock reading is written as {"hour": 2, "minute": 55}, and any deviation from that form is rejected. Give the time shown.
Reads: {"hour": 1, "minute": 18}
